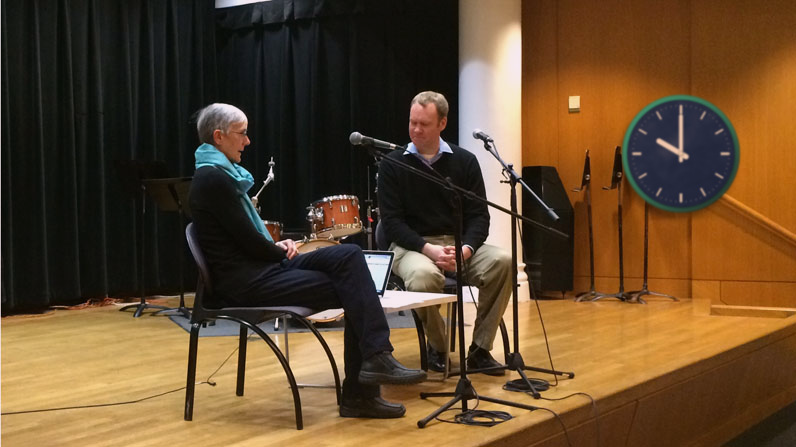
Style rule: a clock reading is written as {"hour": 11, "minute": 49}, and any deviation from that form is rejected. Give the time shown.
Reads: {"hour": 10, "minute": 0}
